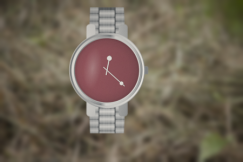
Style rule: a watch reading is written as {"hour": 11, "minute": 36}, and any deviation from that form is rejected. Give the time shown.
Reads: {"hour": 12, "minute": 22}
